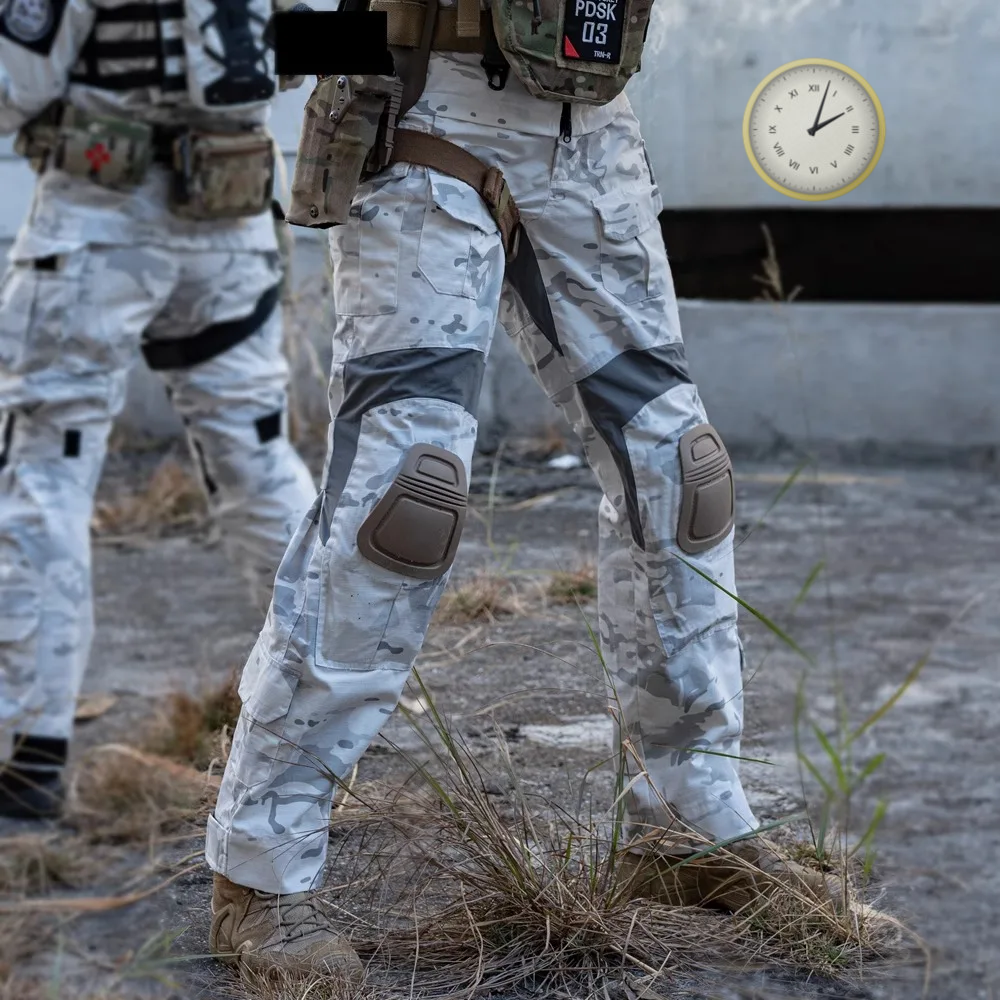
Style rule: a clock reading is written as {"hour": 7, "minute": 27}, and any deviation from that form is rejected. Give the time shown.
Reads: {"hour": 2, "minute": 3}
